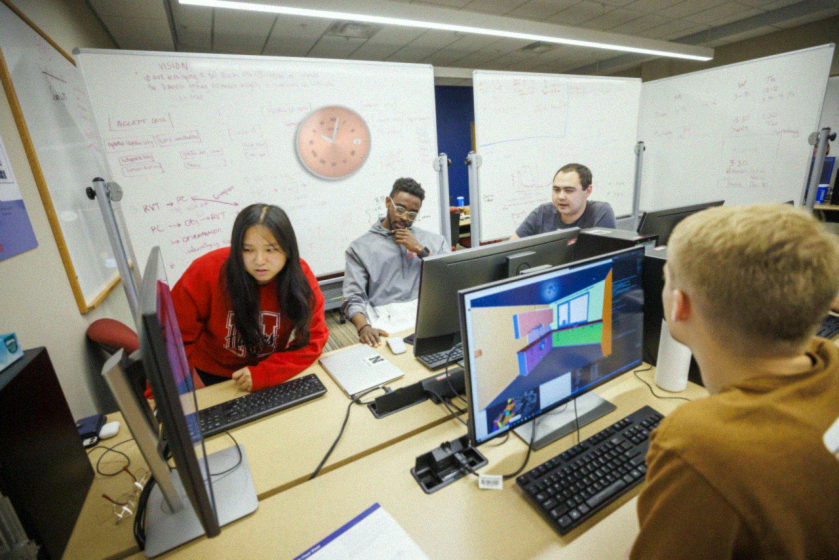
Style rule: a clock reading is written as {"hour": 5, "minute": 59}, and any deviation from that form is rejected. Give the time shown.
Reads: {"hour": 10, "minute": 2}
